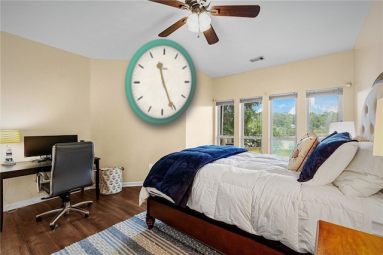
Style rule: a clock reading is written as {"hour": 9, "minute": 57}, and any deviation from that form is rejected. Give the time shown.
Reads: {"hour": 11, "minute": 26}
